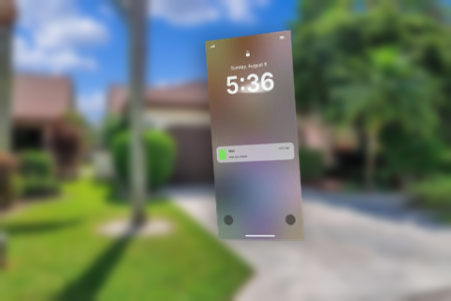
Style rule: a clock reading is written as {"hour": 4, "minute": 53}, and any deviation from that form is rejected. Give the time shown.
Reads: {"hour": 5, "minute": 36}
